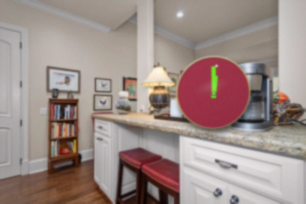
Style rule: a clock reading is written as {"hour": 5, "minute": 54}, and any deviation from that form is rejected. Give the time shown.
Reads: {"hour": 11, "minute": 59}
